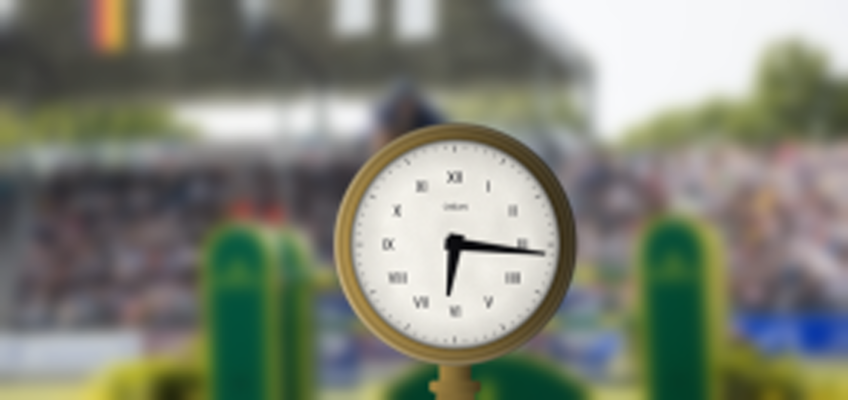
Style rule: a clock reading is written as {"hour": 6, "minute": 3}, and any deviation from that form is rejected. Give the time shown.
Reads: {"hour": 6, "minute": 16}
